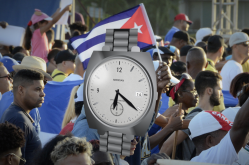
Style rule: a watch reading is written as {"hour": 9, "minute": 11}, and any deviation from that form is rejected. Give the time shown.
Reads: {"hour": 6, "minute": 21}
